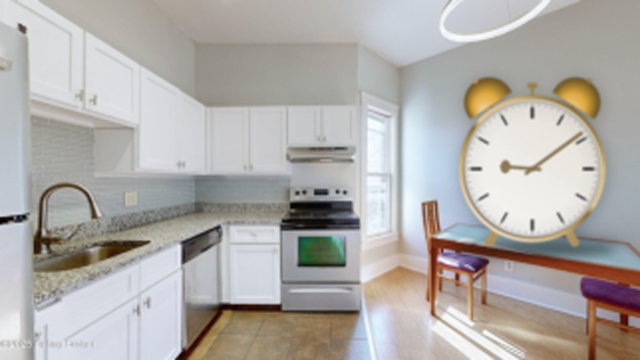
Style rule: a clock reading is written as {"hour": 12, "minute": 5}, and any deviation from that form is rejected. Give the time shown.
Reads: {"hour": 9, "minute": 9}
